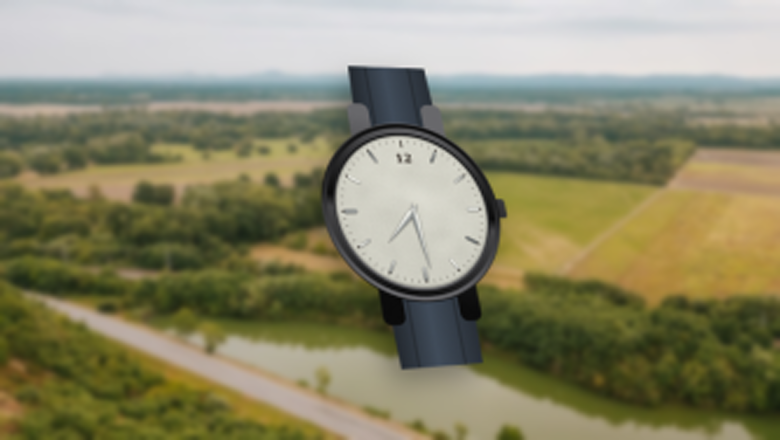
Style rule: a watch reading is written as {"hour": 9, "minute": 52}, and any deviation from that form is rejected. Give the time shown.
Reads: {"hour": 7, "minute": 29}
